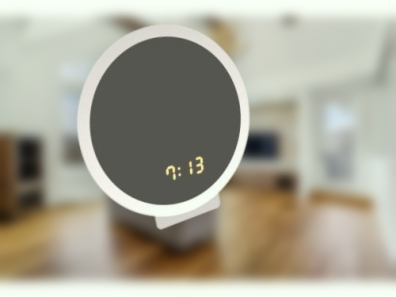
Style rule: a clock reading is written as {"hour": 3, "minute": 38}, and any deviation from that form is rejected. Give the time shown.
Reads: {"hour": 7, "minute": 13}
